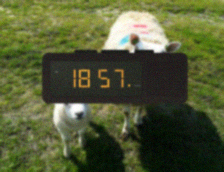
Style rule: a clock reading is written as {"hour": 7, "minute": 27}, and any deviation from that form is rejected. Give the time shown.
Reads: {"hour": 18, "minute": 57}
